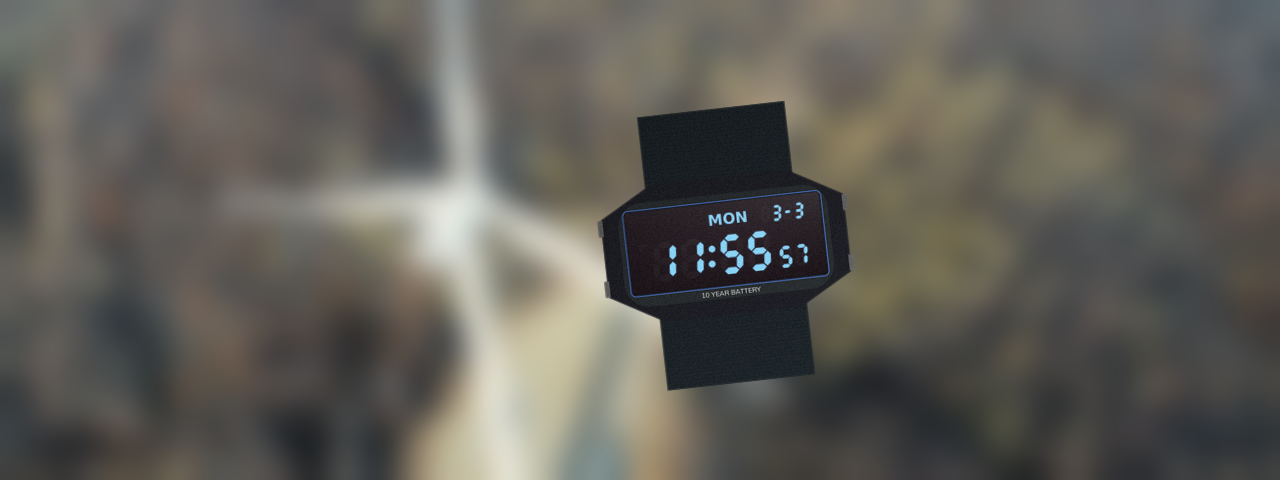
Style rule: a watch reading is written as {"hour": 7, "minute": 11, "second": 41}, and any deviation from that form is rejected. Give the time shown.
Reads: {"hour": 11, "minute": 55, "second": 57}
